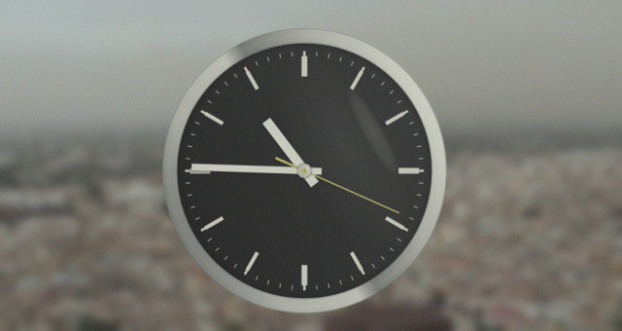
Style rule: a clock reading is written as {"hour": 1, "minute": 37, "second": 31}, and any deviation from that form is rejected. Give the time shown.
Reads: {"hour": 10, "minute": 45, "second": 19}
